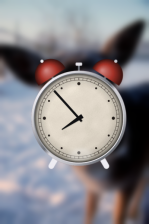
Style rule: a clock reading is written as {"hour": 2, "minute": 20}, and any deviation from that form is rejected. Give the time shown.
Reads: {"hour": 7, "minute": 53}
